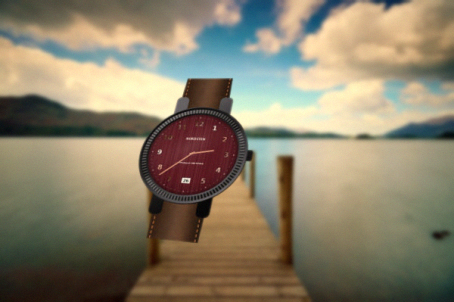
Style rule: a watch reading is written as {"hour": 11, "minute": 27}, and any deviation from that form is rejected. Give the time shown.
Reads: {"hour": 2, "minute": 38}
